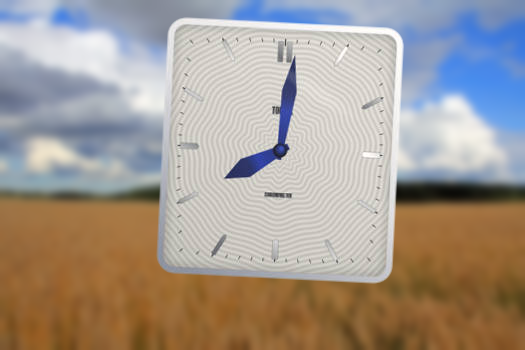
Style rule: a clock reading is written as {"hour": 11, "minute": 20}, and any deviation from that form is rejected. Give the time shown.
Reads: {"hour": 8, "minute": 1}
